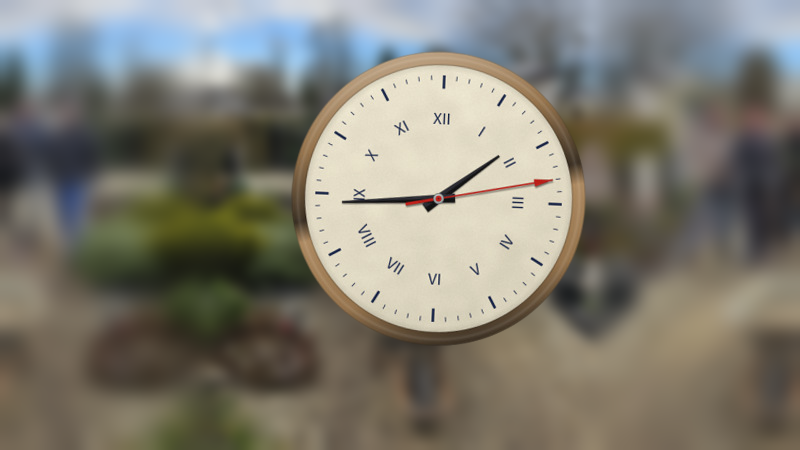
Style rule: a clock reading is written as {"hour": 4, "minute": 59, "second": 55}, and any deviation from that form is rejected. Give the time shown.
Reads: {"hour": 1, "minute": 44, "second": 13}
